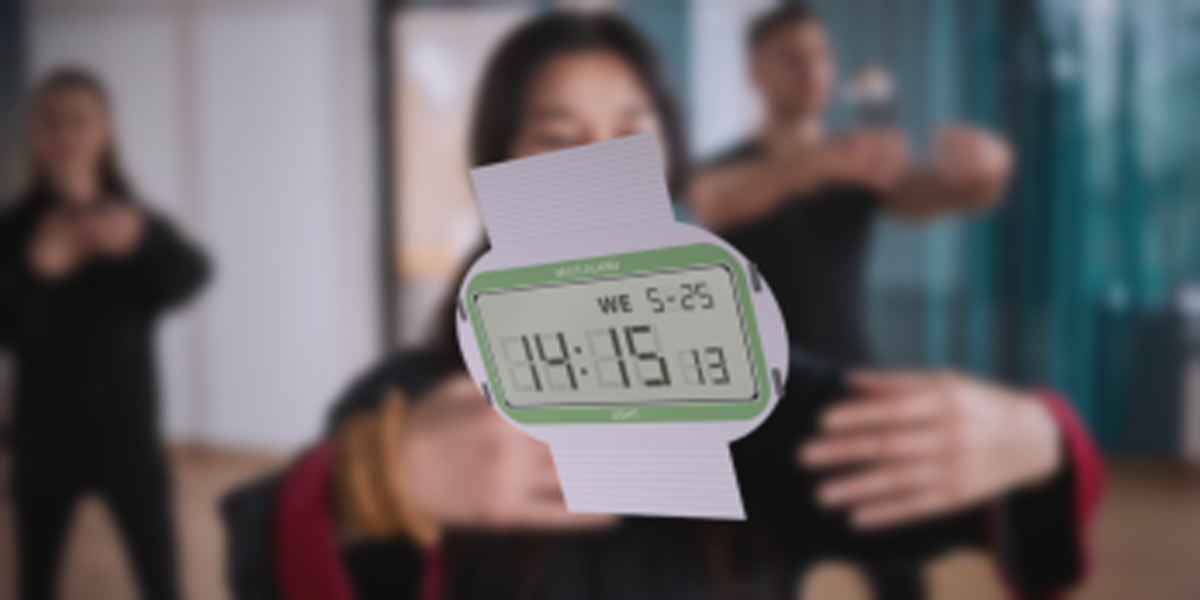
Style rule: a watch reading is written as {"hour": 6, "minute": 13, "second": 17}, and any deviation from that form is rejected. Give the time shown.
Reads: {"hour": 14, "minute": 15, "second": 13}
